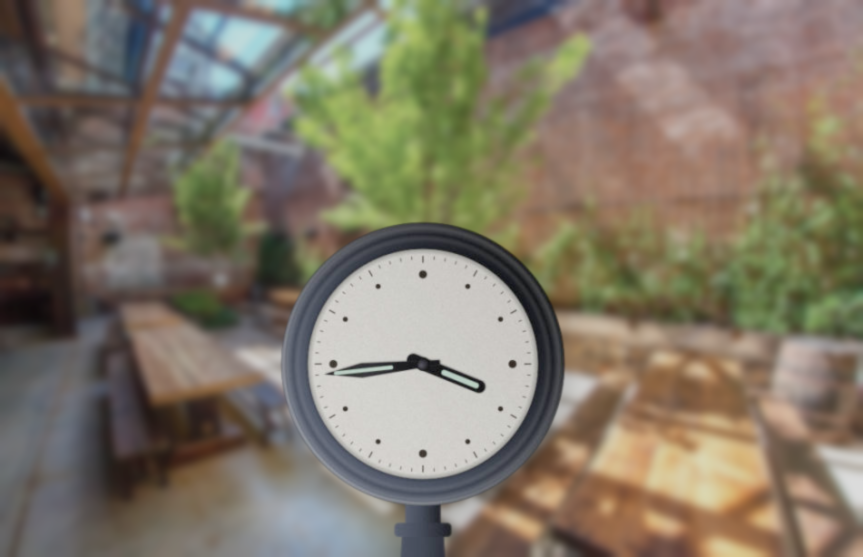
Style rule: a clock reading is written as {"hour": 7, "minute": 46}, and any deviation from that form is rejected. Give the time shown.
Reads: {"hour": 3, "minute": 44}
